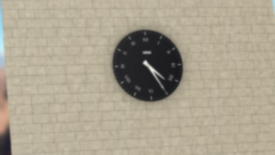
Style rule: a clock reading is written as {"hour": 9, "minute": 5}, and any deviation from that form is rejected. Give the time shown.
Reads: {"hour": 4, "minute": 25}
